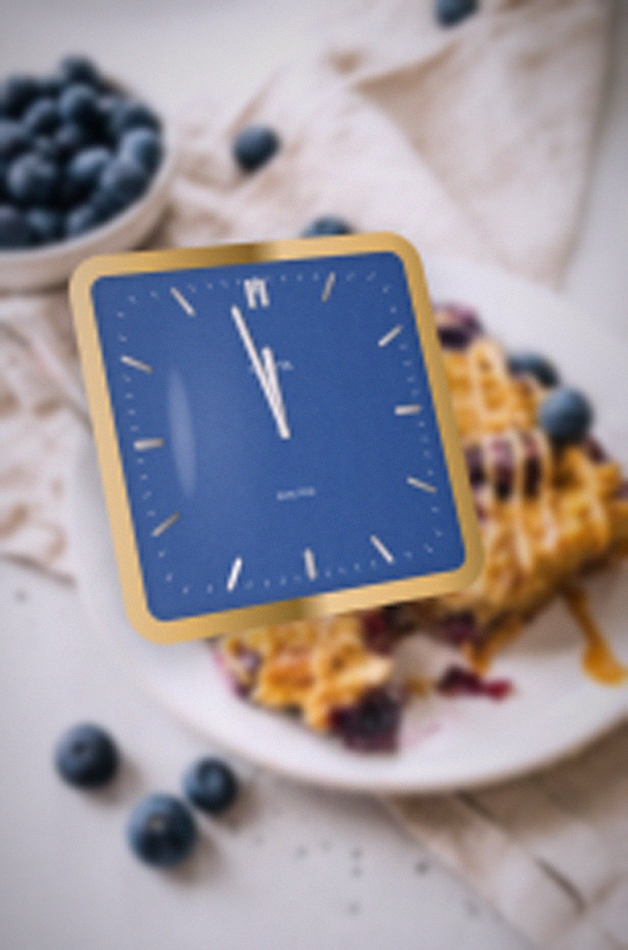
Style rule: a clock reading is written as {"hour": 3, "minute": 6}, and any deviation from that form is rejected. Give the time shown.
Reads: {"hour": 11, "minute": 58}
